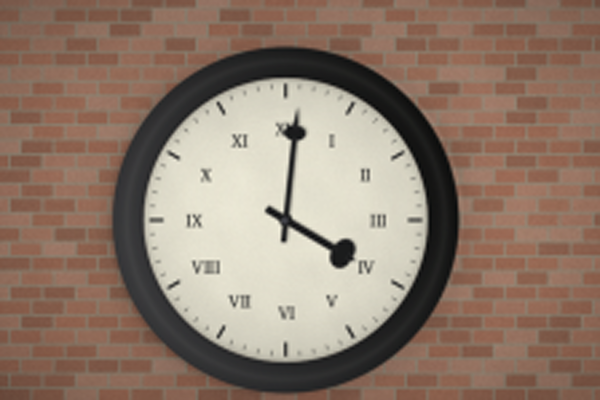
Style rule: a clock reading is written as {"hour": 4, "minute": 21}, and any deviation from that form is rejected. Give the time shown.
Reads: {"hour": 4, "minute": 1}
